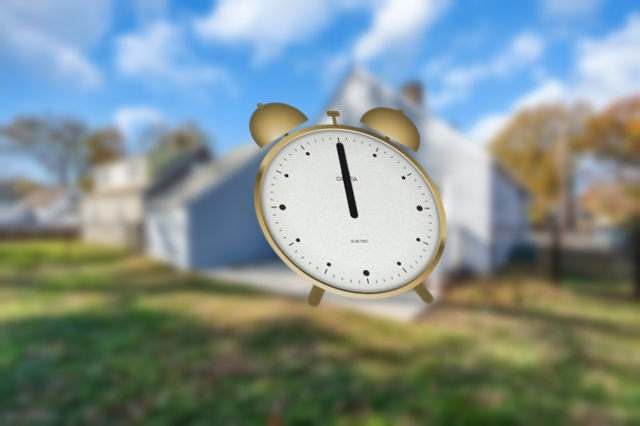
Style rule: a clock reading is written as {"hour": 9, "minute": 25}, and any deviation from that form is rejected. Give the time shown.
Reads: {"hour": 12, "minute": 0}
